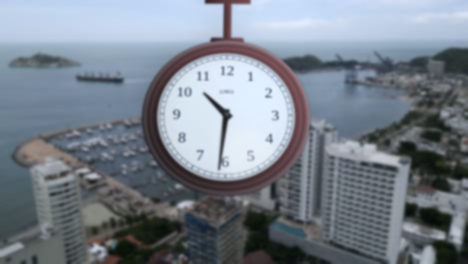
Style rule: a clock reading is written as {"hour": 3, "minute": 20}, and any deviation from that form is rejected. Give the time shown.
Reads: {"hour": 10, "minute": 31}
